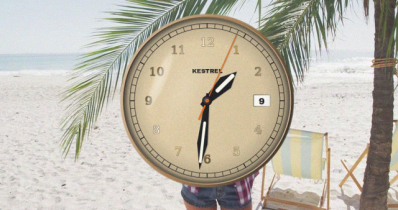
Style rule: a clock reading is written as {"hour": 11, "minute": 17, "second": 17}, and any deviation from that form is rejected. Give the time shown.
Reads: {"hour": 1, "minute": 31, "second": 4}
